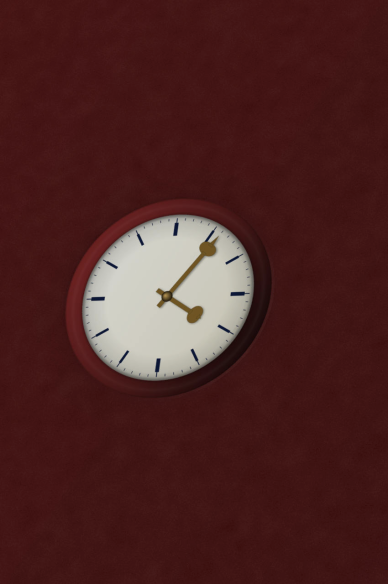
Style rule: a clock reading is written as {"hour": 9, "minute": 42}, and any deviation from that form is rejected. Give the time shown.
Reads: {"hour": 4, "minute": 6}
